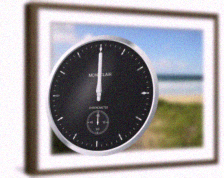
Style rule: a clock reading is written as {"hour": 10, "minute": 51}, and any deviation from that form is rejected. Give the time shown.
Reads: {"hour": 12, "minute": 0}
